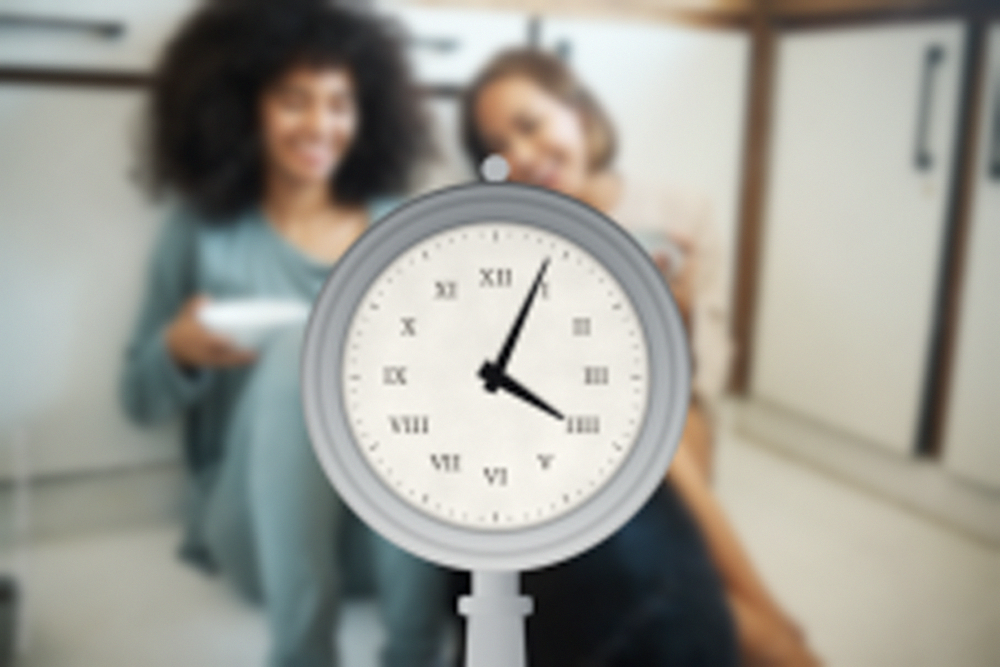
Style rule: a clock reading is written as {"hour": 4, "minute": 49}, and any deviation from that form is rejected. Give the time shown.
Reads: {"hour": 4, "minute": 4}
